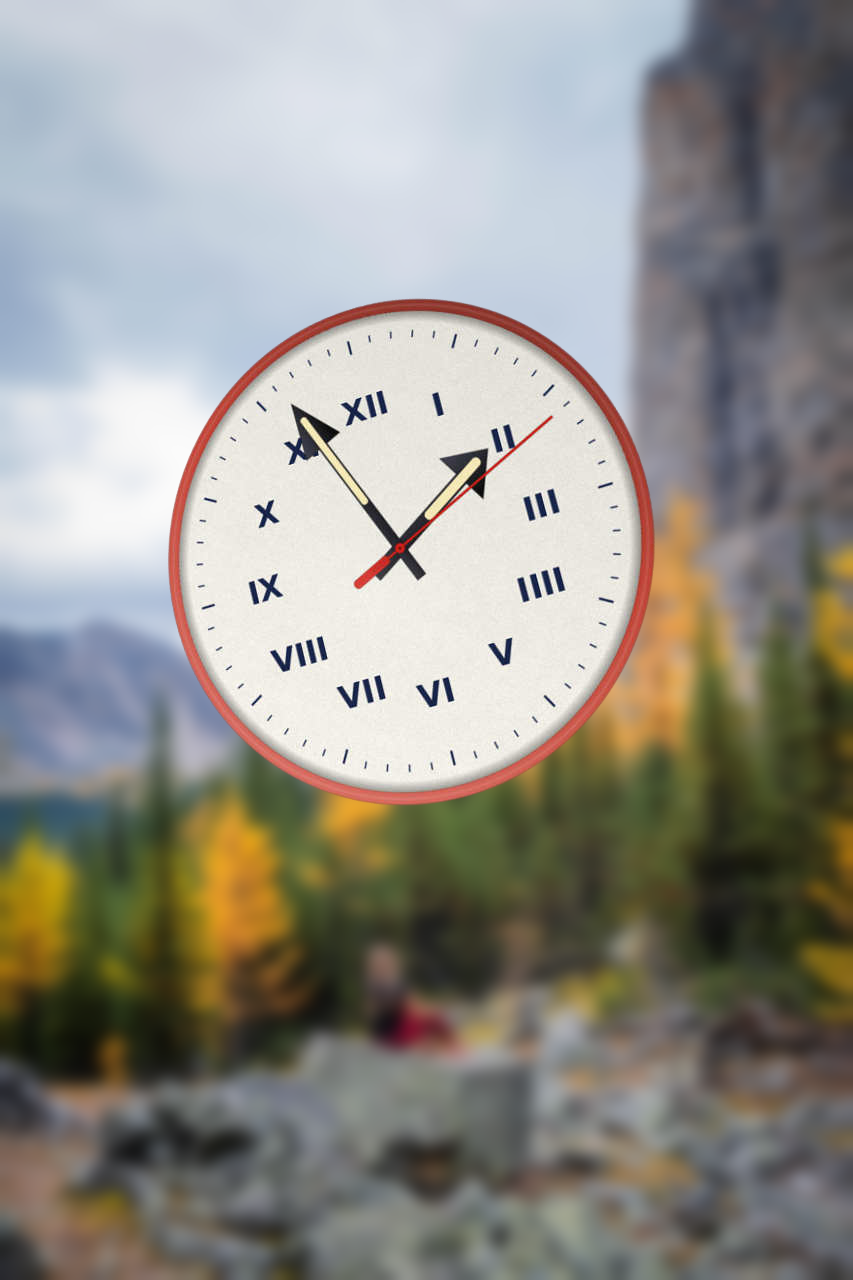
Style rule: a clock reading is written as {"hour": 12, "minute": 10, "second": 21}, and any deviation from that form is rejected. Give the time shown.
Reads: {"hour": 1, "minute": 56, "second": 11}
